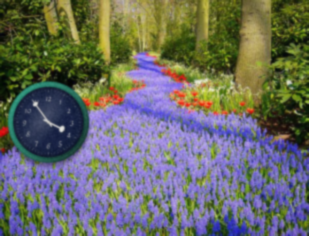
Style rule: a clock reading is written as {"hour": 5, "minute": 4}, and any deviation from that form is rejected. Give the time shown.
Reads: {"hour": 3, "minute": 54}
